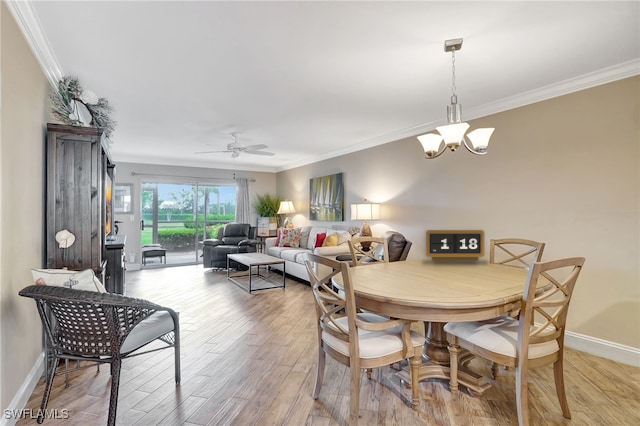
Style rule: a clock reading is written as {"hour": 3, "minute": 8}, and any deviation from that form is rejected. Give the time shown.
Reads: {"hour": 1, "minute": 18}
